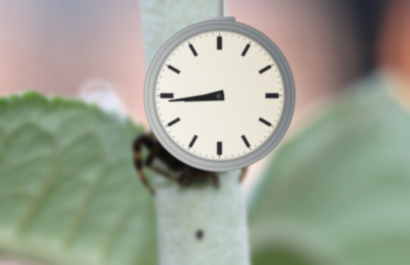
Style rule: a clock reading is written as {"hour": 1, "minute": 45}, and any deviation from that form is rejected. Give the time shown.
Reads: {"hour": 8, "minute": 44}
